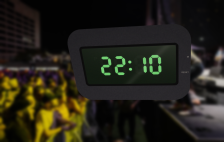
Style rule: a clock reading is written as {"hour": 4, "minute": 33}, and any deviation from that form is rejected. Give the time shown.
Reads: {"hour": 22, "minute": 10}
